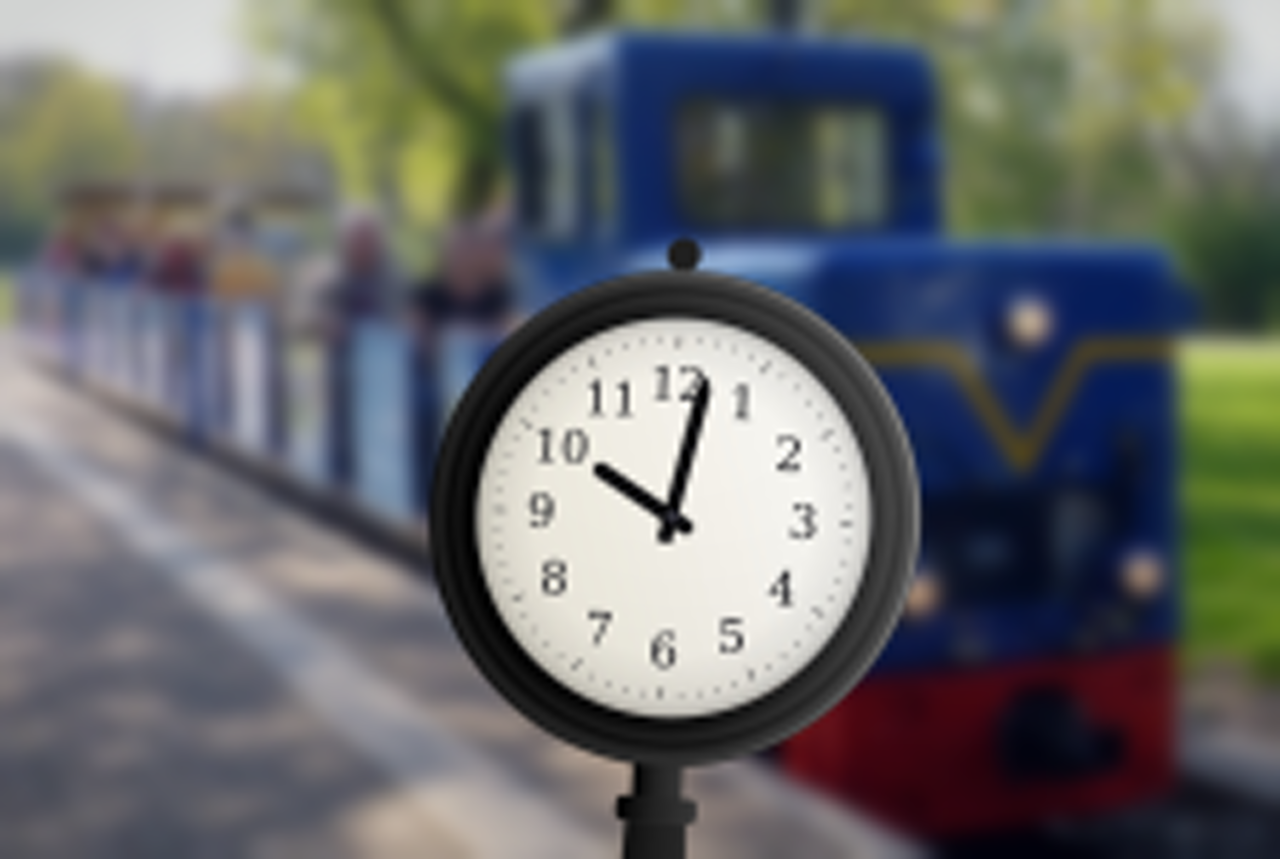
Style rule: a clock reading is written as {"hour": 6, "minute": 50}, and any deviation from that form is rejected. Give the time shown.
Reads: {"hour": 10, "minute": 2}
